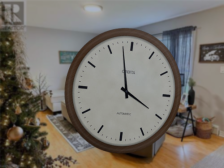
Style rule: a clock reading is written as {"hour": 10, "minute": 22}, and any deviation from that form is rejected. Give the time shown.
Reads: {"hour": 3, "minute": 58}
